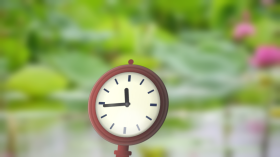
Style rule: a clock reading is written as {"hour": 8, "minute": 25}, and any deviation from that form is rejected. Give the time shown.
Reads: {"hour": 11, "minute": 44}
